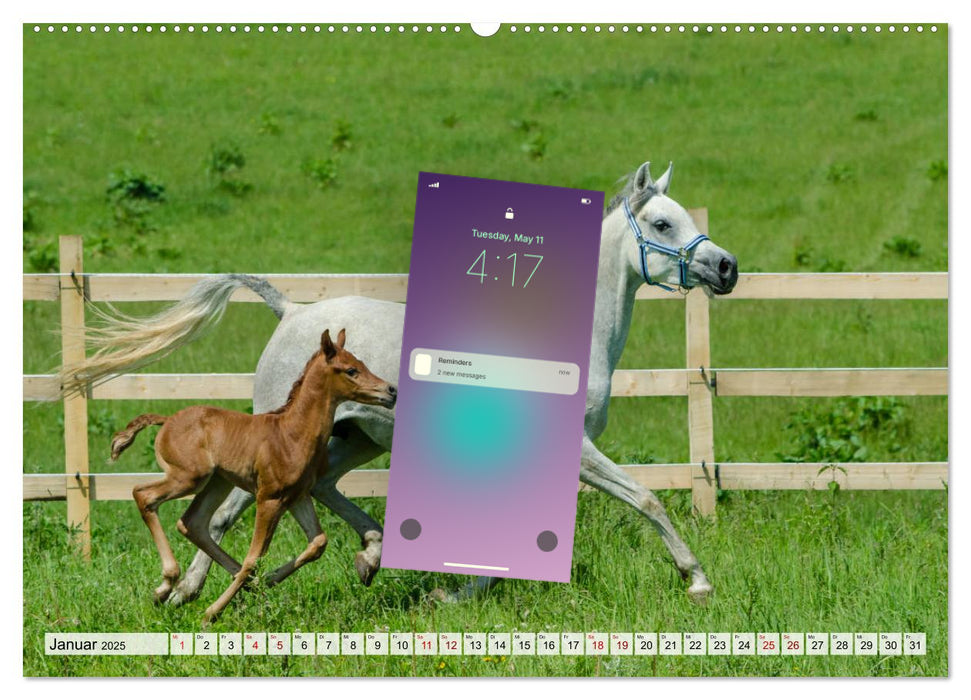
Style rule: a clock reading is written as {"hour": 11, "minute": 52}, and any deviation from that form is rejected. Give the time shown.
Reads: {"hour": 4, "minute": 17}
